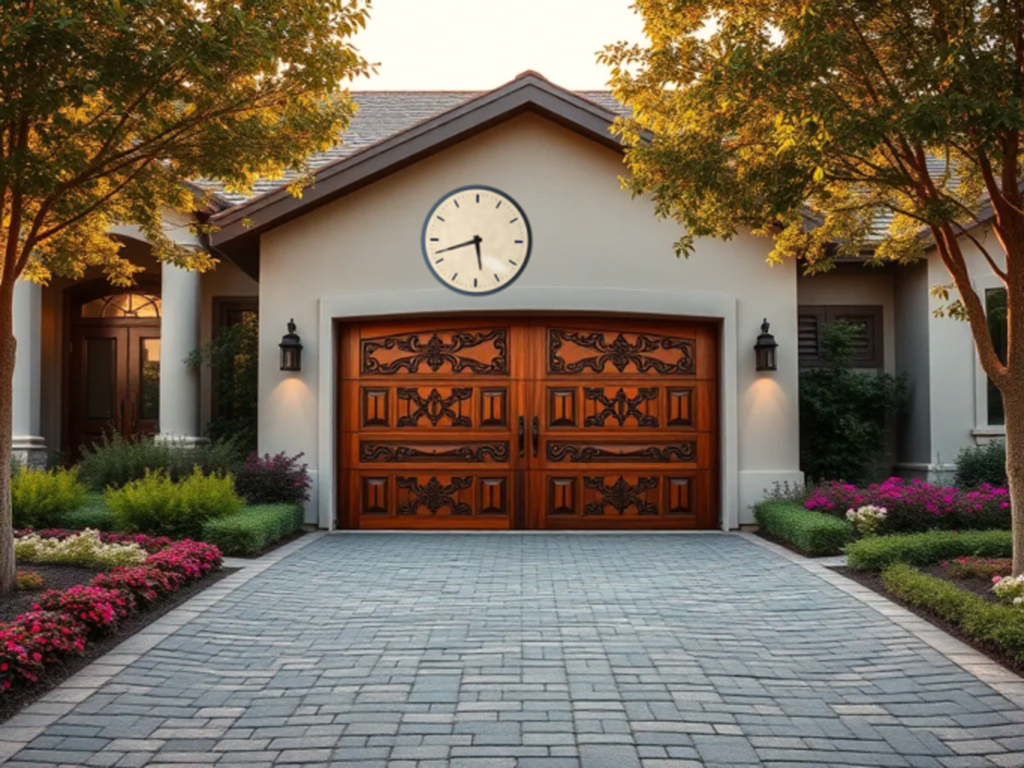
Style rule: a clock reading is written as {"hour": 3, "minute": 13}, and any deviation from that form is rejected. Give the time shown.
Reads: {"hour": 5, "minute": 42}
